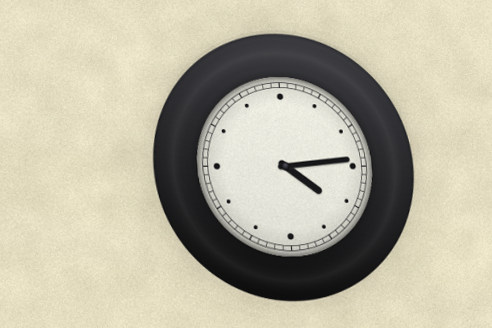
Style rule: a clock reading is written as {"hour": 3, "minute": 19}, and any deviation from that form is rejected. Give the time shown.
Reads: {"hour": 4, "minute": 14}
